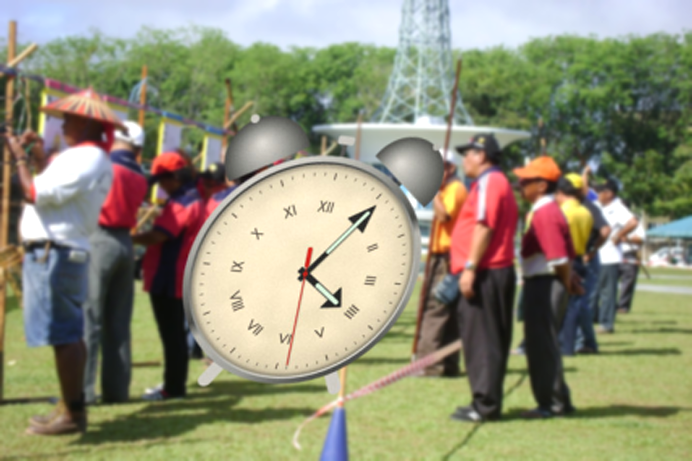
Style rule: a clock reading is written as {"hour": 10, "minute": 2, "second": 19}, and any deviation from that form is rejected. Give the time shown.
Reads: {"hour": 4, "minute": 5, "second": 29}
